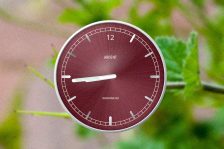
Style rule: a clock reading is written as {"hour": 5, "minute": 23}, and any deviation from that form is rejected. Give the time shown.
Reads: {"hour": 8, "minute": 44}
